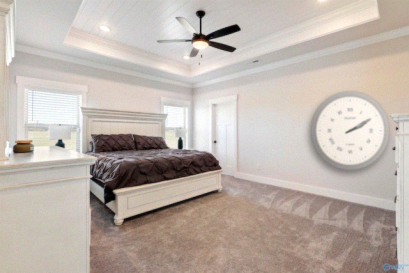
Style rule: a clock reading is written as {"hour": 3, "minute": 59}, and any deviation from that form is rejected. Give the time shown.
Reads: {"hour": 2, "minute": 10}
